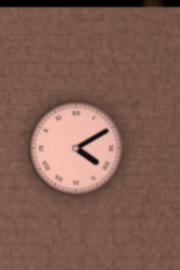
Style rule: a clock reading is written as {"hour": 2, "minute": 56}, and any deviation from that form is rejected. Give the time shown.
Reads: {"hour": 4, "minute": 10}
